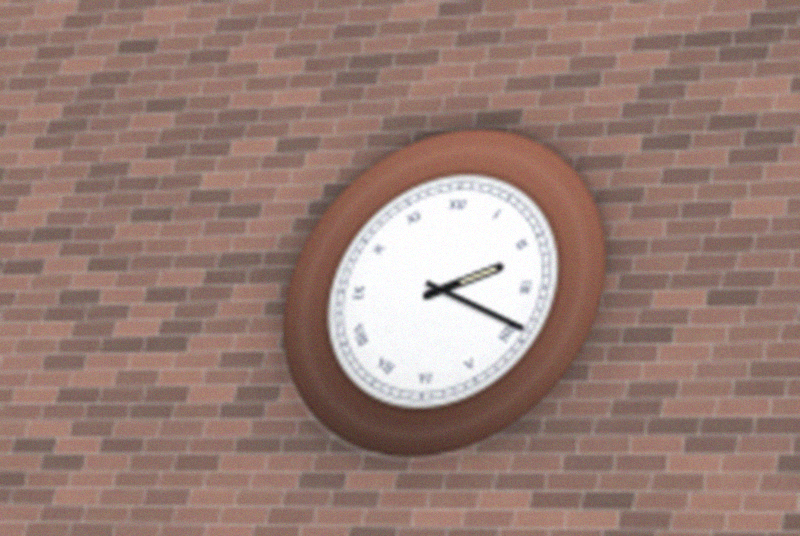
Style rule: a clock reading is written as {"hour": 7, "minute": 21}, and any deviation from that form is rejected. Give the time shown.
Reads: {"hour": 2, "minute": 19}
